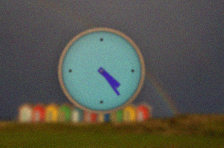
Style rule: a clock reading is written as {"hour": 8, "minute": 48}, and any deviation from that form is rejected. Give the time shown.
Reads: {"hour": 4, "minute": 24}
